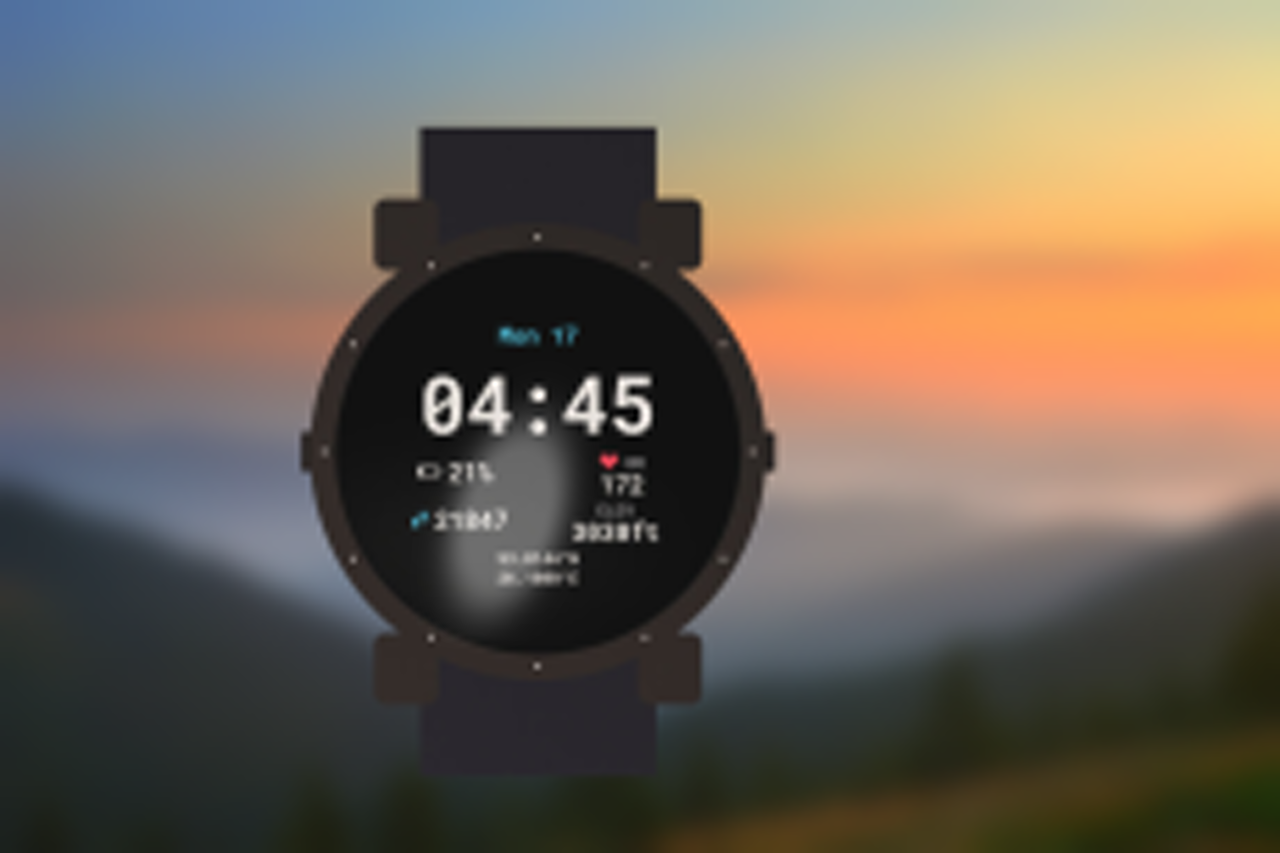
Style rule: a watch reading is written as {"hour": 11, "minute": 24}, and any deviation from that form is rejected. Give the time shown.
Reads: {"hour": 4, "minute": 45}
